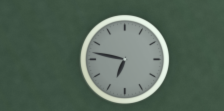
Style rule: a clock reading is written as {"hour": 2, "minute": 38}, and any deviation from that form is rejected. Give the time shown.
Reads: {"hour": 6, "minute": 47}
